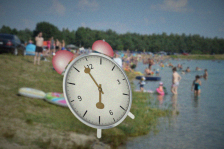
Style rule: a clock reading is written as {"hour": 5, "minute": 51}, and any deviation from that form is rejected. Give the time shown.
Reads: {"hour": 6, "minute": 58}
